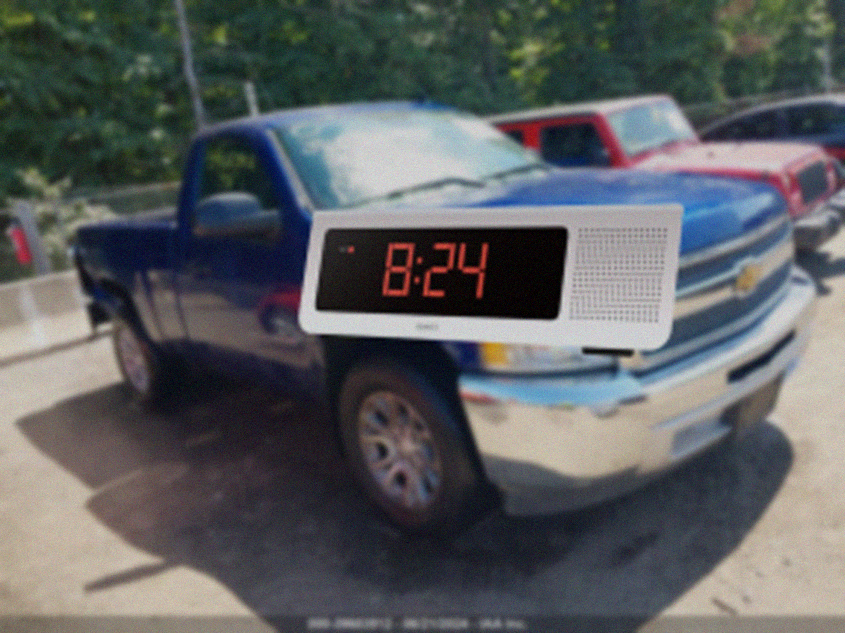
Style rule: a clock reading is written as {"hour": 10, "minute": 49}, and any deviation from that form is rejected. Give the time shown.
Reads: {"hour": 8, "minute": 24}
